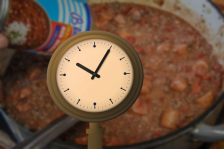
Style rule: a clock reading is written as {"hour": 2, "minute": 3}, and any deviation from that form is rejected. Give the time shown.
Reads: {"hour": 10, "minute": 5}
